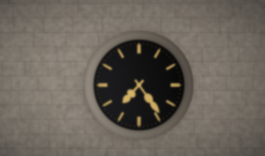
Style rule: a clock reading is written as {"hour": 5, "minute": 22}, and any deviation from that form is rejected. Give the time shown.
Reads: {"hour": 7, "minute": 24}
